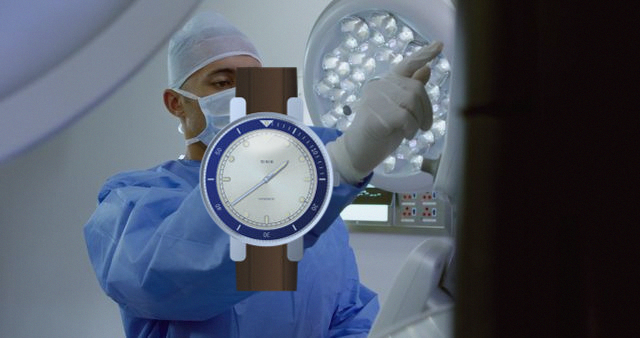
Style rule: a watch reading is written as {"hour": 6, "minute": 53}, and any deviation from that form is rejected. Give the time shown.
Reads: {"hour": 1, "minute": 39}
